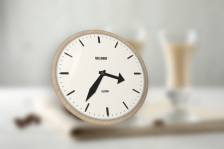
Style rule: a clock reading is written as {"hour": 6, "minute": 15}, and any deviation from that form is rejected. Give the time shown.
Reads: {"hour": 3, "minute": 36}
